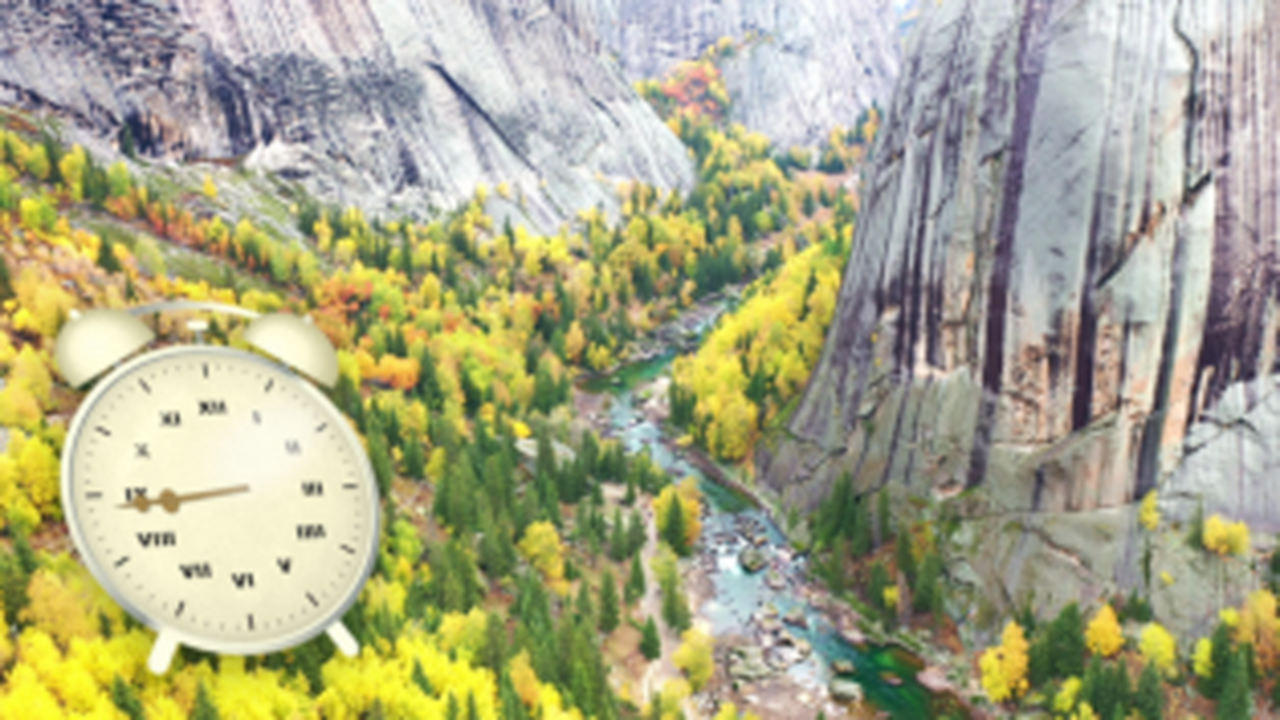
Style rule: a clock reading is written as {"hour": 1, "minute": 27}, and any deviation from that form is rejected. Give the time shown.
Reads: {"hour": 8, "minute": 44}
